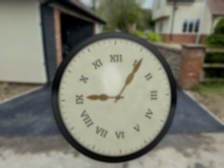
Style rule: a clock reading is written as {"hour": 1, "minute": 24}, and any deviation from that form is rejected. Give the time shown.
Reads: {"hour": 9, "minute": 6}
